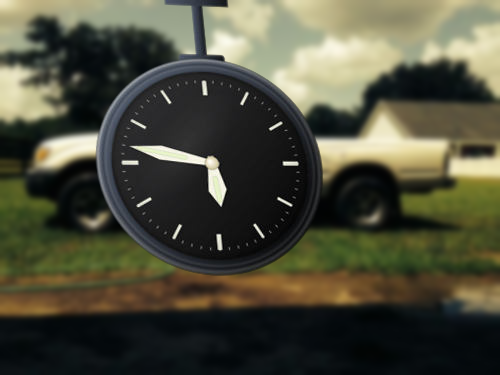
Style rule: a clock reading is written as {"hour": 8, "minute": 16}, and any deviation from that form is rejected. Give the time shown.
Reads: {"hour": 5, "minute": 47}
